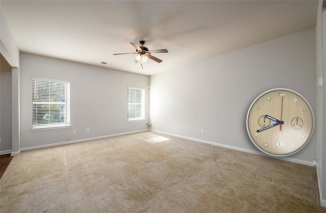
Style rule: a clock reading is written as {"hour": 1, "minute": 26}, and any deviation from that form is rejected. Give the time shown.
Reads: {"hour": 9, "minute": 41}
